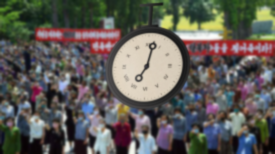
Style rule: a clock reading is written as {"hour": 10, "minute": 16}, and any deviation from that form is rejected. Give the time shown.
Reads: {"hour": 7, "minute": 2}
